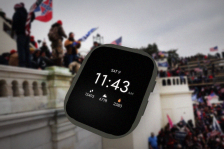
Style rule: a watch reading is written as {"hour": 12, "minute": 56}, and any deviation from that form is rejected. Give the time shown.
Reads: {"hour": 11, "minute": 43}
